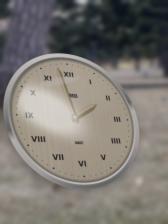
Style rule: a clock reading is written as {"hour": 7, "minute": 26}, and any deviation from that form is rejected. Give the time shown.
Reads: {"hour": 1, "minute": 58}
